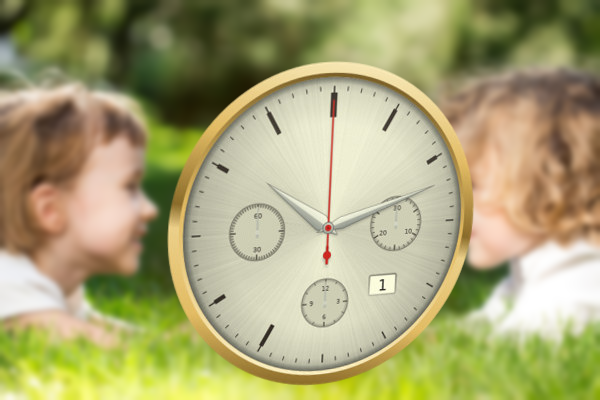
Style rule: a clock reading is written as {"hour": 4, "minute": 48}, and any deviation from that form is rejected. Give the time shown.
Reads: {"hour": 10, "minute": 12}
